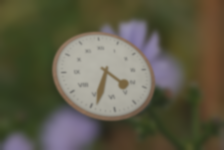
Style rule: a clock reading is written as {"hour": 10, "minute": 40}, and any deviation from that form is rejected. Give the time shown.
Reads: {"hour": 4, "minute": 34}
